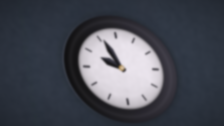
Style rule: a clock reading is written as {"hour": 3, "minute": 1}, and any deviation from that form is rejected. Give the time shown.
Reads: {"hour": 9, "minute": 56}
